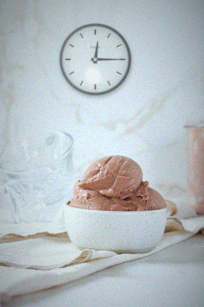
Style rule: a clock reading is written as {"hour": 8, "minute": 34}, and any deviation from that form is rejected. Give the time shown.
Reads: {"hour": 12, "minute": 15}
